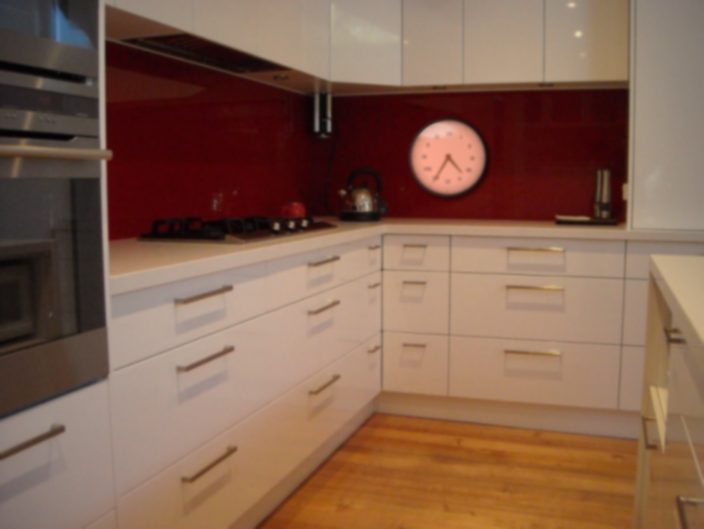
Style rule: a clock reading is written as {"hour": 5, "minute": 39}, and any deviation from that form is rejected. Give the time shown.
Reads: {"hour": 4, "minute": 35}
